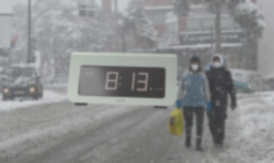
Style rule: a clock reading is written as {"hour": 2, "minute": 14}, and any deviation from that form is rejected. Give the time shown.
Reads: {"hour": 8, "minute": 13}
